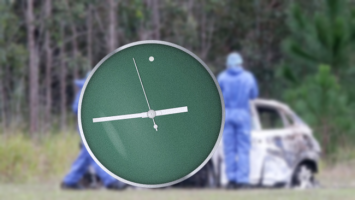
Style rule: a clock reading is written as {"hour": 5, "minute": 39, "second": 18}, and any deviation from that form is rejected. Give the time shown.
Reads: {"hour": 2, "minute": 43, "second": 57}
